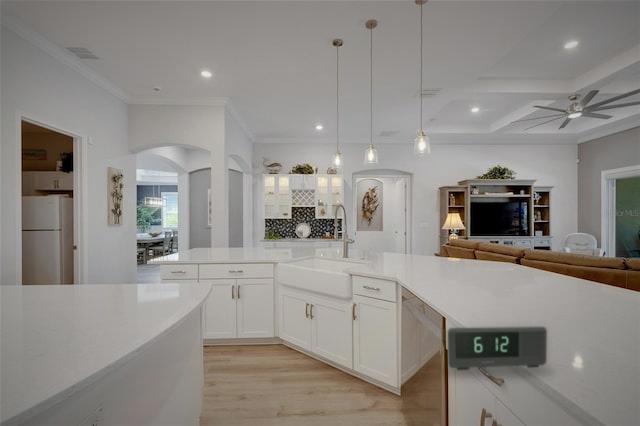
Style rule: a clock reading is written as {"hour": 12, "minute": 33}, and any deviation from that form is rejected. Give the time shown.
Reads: {"hour": 6, "minute": 12}
